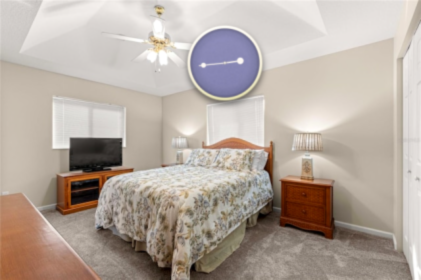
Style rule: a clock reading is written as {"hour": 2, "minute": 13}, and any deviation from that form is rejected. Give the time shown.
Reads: {"hour": 2, "minute": 44}
